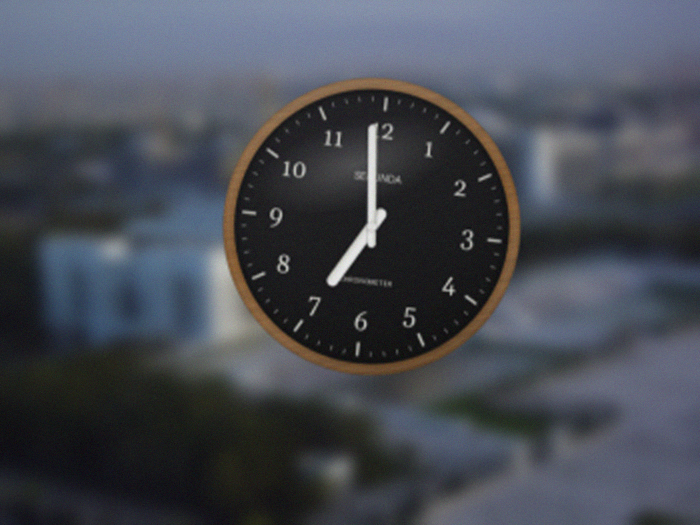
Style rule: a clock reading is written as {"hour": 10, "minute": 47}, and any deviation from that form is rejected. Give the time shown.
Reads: {"hour": 6, "minute": 59}
